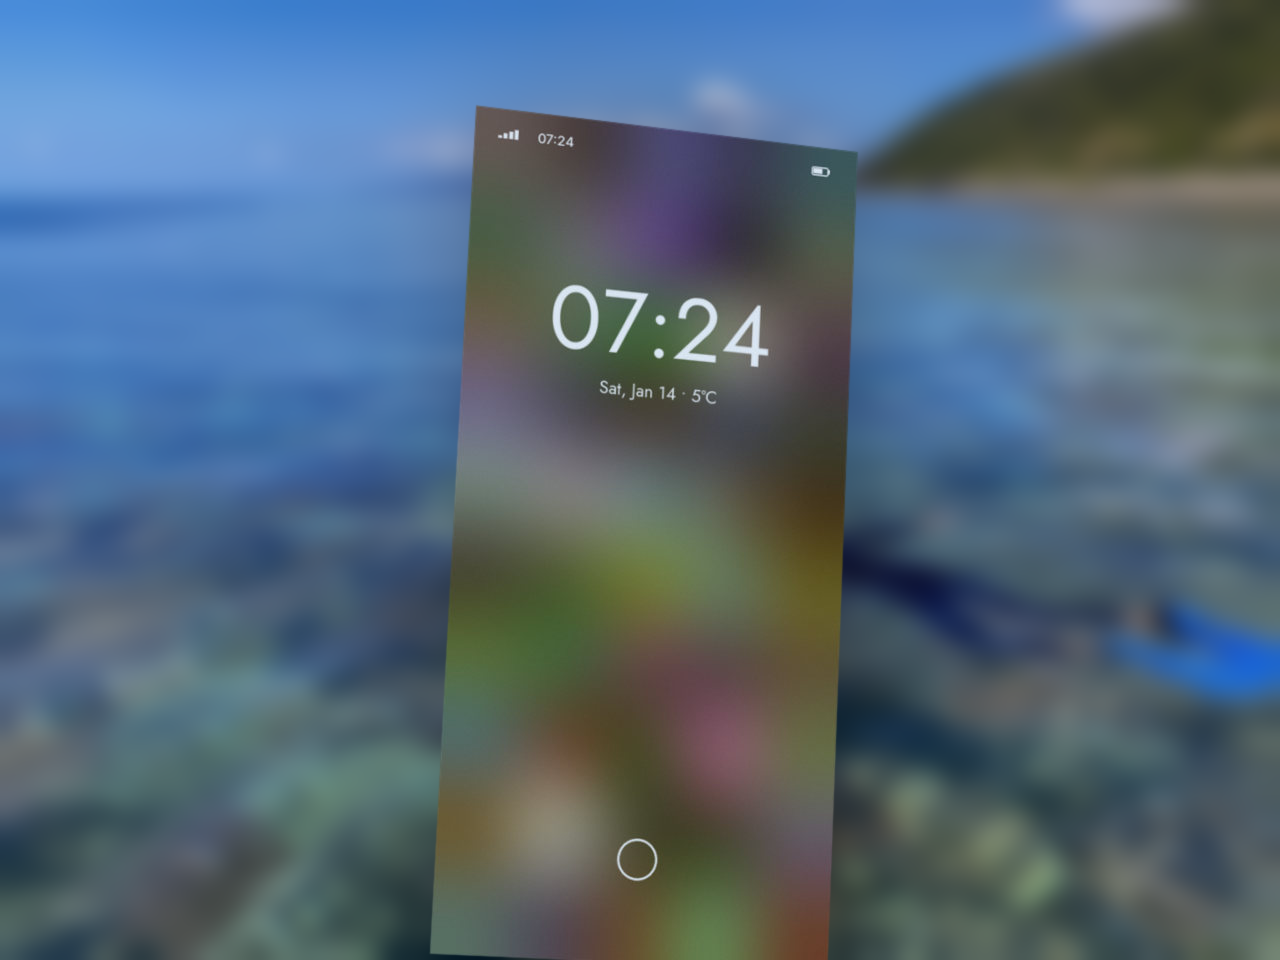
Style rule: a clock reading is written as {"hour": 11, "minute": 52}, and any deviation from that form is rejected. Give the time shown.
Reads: {"hour": 7, "minute": 24}
